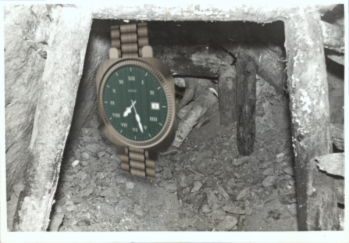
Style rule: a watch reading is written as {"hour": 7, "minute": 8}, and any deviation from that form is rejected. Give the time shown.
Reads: {"hour": 7, "minute": 27}
